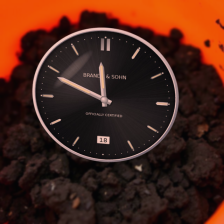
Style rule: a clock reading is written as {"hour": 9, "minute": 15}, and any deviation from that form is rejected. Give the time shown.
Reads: {"hour": 11, "minute": 49}
